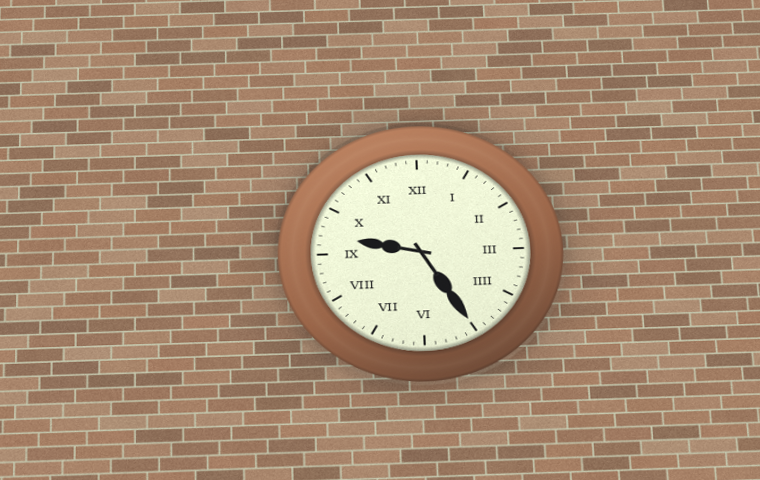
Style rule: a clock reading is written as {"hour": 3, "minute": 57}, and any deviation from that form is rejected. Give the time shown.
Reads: {"hour": 9, "minute": 25}
